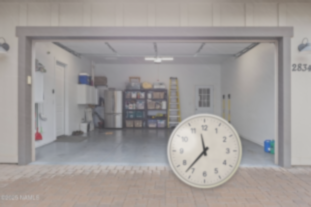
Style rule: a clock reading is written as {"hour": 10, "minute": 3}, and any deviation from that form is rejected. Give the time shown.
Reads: {"hour": 11, "minute": 37}
